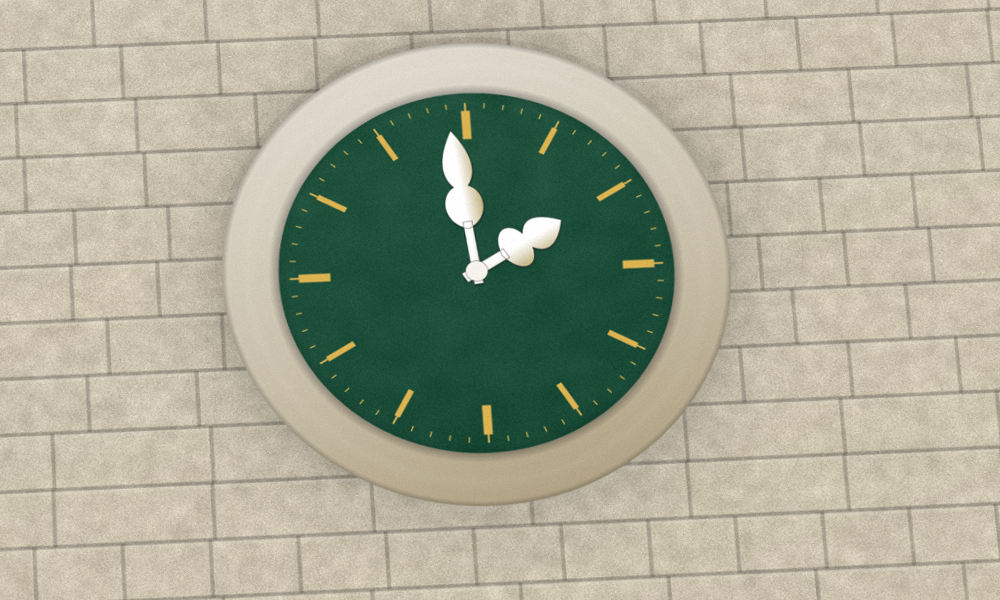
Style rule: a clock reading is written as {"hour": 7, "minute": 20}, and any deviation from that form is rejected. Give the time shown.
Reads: {"hour": 1, "minute": 59}
